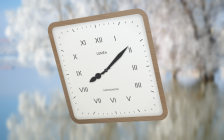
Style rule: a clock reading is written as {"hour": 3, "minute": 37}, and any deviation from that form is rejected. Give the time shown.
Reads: {"hour": 8, "minute": 9}
